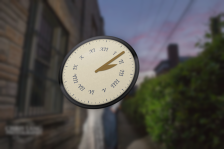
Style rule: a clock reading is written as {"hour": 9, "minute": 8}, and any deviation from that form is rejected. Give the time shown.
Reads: {"hour": 2, "minute": 7}
